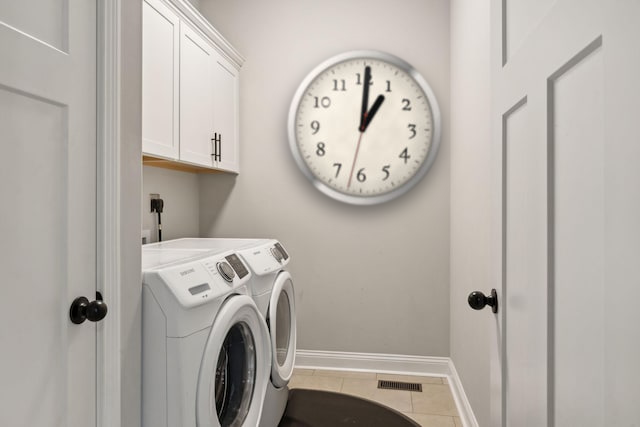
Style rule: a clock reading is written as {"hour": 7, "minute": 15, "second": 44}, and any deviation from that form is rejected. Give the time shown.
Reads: {"hour": 1, "minute": 0, "second": 32}
